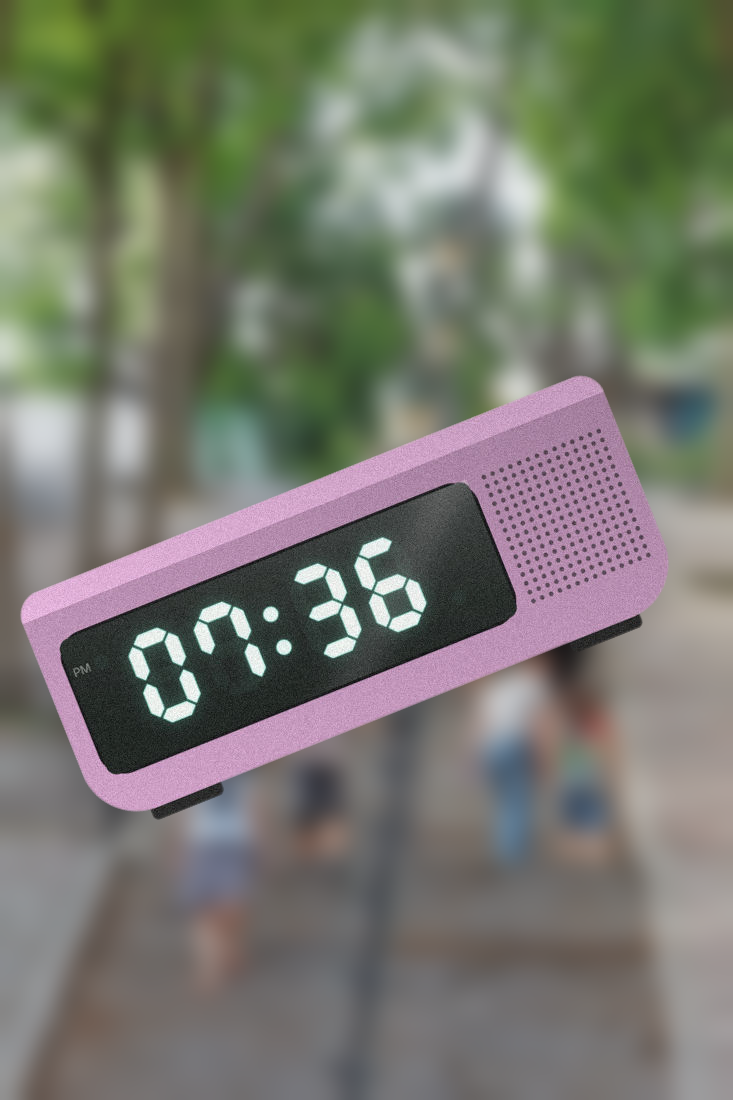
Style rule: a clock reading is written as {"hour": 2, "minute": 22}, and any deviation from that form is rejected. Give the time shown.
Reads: {"hour": 7, "minute": 36}
